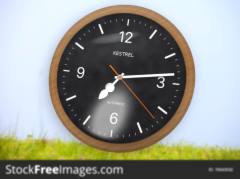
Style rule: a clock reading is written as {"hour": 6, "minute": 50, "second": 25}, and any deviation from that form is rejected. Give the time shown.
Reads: {"hour": 7, "minute": 13, "second": 22}
